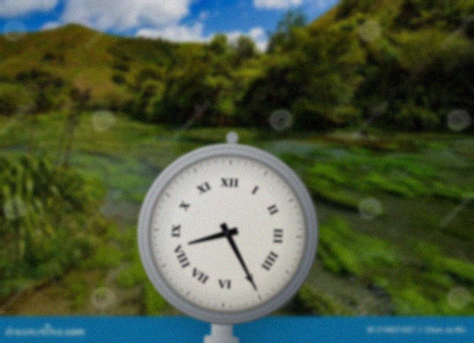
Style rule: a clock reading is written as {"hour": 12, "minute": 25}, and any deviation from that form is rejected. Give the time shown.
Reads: {"hour": 8, "minute": 25}
